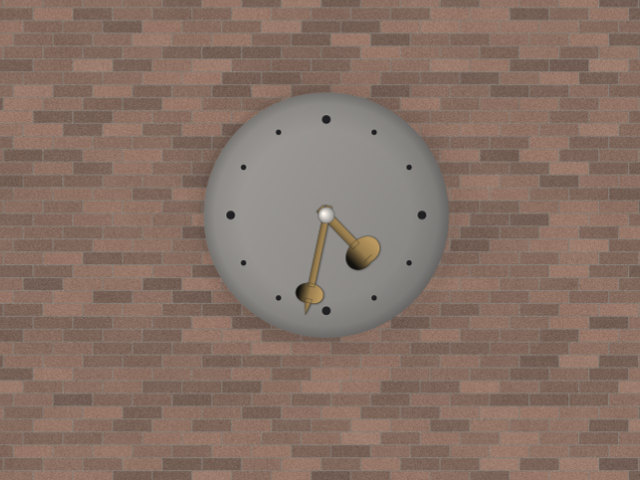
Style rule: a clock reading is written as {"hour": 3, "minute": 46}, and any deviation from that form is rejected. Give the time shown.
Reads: {"hour": 4, "minute": 32}
